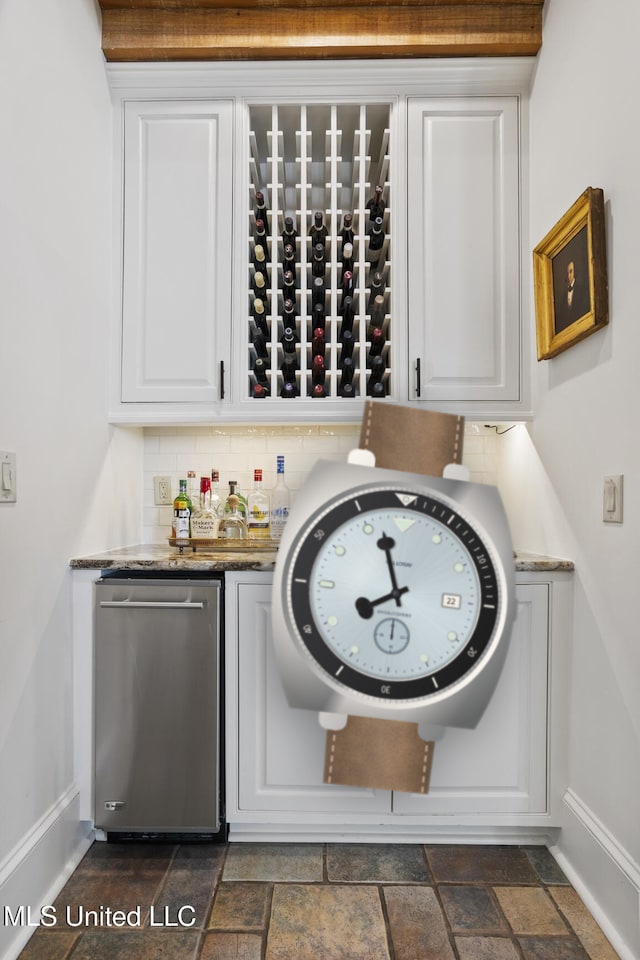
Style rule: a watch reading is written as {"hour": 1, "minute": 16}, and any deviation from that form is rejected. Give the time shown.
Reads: {"hour": 7, "minute": 57}
